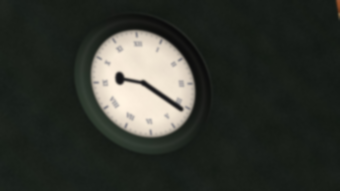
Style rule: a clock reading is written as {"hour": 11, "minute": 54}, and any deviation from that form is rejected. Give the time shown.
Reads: {"hour": 9, "minute": 21}
